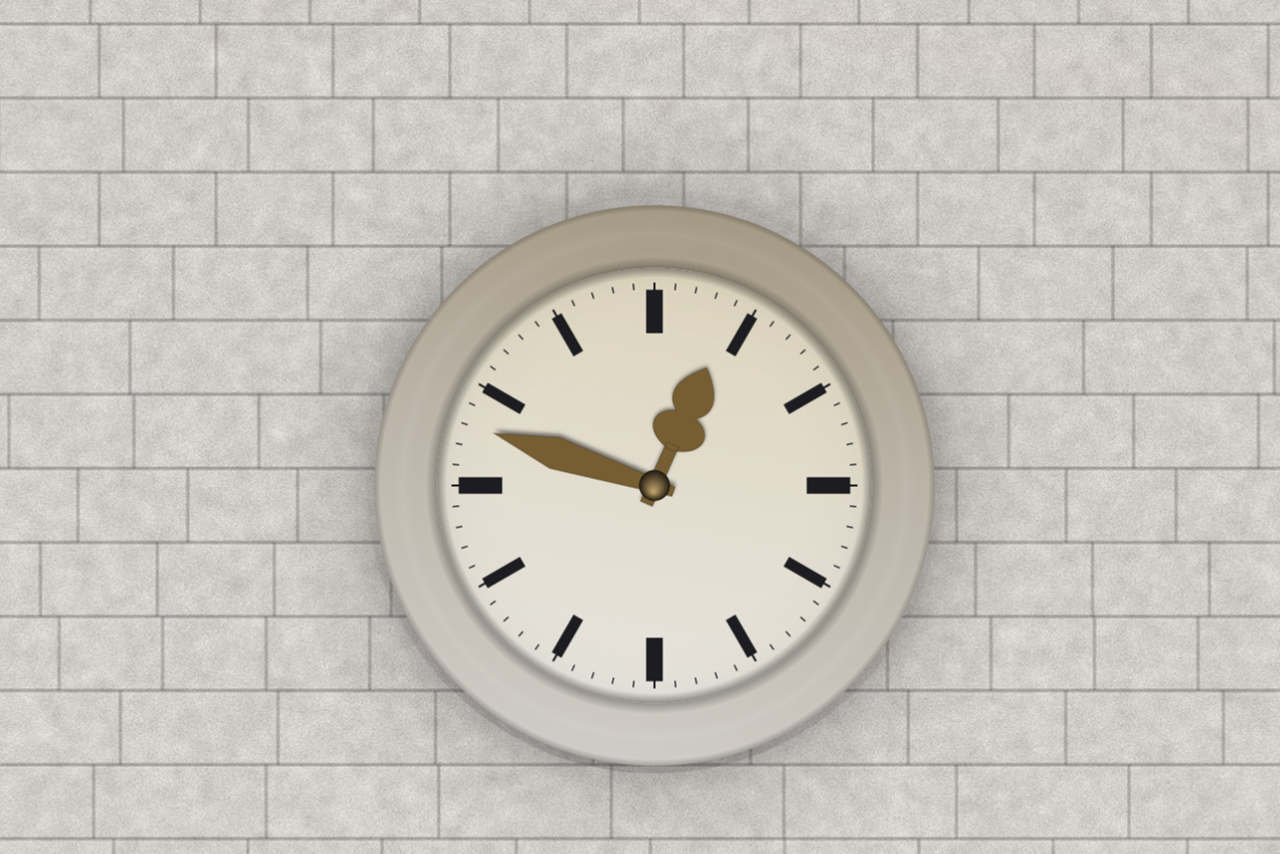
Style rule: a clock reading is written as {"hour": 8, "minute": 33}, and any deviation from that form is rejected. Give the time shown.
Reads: {"hour": 12, "minute": 48}
